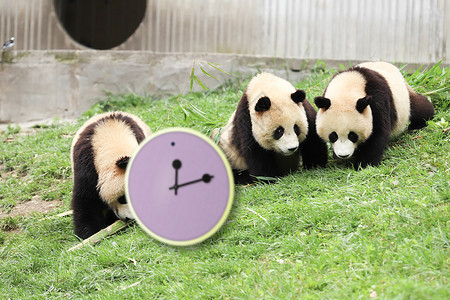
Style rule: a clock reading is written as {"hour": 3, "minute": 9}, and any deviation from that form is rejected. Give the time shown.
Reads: {"hour": 12, "minute": 13}
